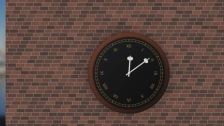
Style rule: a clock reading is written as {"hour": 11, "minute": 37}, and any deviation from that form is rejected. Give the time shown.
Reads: {"hour": 12, "minute": 9}
